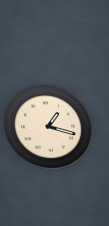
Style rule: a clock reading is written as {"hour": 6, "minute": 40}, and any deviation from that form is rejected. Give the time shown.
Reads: {"hour": 1, "minute": 18}
